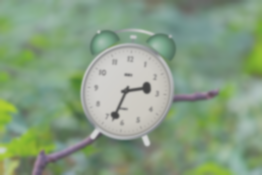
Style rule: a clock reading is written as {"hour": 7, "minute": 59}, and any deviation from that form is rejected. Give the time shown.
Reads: {"hour": 2, "minute": 33}
